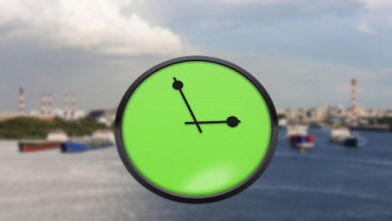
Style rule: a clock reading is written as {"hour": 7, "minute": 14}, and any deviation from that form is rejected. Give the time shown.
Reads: {"hour": 2, "minute": 56}
